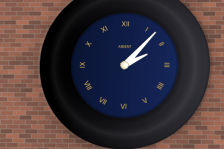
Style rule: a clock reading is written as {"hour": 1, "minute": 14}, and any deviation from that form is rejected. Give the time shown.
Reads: {"hour": 2, "minute": 7}
